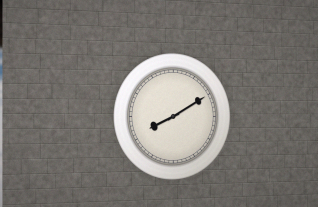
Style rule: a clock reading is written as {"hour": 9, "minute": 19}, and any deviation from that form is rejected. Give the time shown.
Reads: {"hour": 8, "minute": 10}
